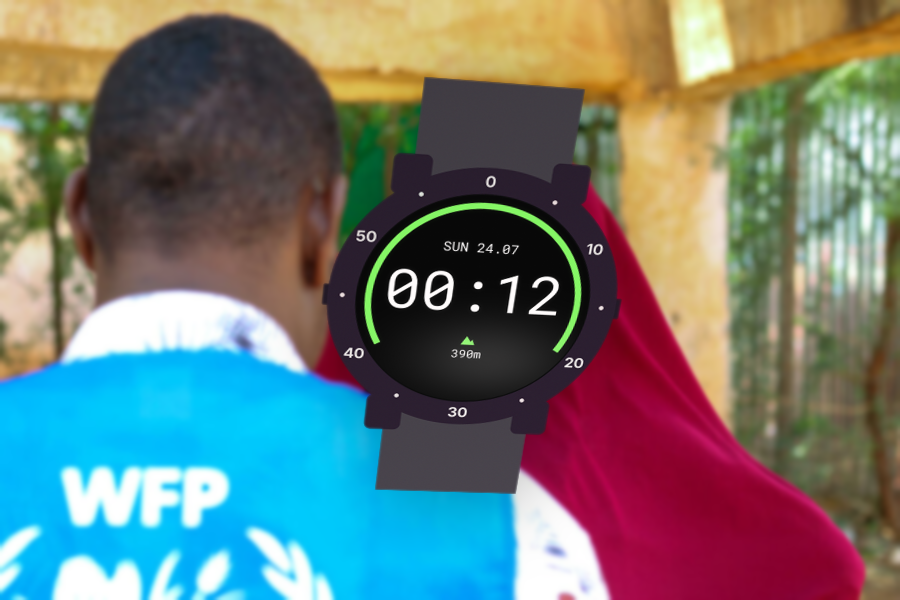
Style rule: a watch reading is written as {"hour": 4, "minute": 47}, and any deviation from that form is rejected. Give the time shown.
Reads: {"hour": 0, "minute": 12}
